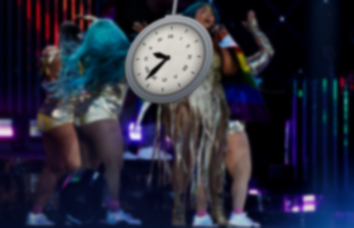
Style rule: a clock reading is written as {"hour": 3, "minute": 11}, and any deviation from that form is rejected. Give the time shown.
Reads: {"hour": 9, "minute": 37}
